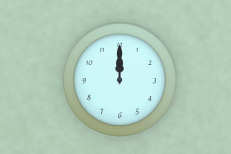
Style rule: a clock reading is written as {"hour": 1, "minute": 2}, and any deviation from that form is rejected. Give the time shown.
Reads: {"hour": 12, "minute": 0}
